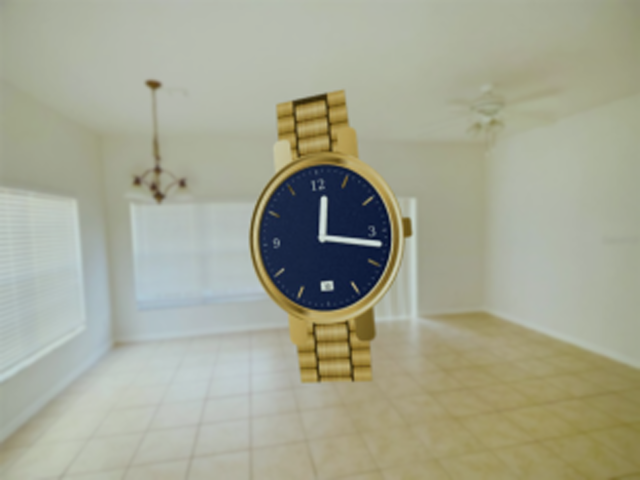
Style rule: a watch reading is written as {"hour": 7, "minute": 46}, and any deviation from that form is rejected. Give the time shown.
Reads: {"hour": 12, "minute": 17}
